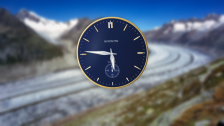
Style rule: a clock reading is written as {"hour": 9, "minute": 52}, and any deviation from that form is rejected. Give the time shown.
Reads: {"hour": 5, "minute": 46}
